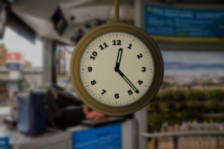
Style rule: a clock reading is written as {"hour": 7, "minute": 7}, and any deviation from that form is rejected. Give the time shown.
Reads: {"hour": 12, "minute": 23}
